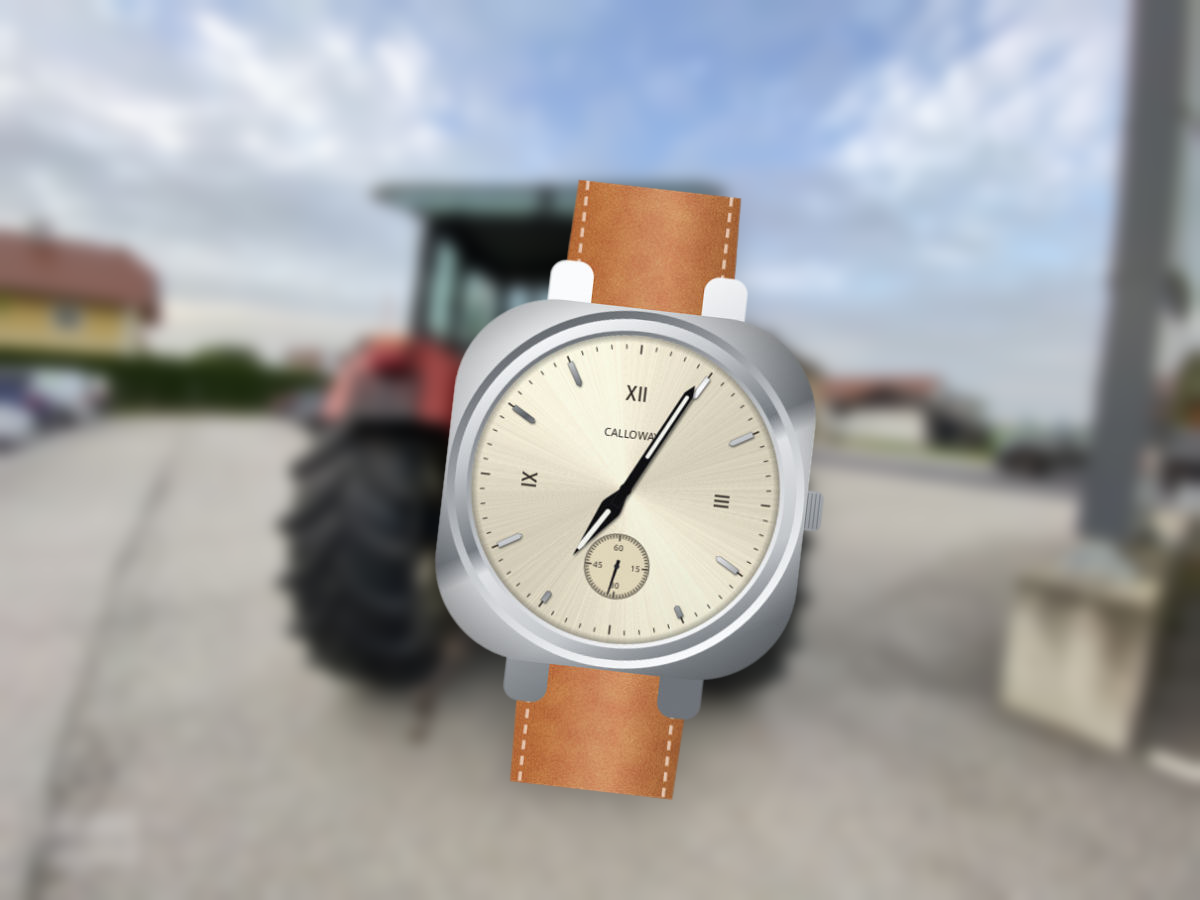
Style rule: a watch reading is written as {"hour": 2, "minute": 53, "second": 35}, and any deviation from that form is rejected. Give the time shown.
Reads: {"hour": 7, "minute": 4, "second": 32}
